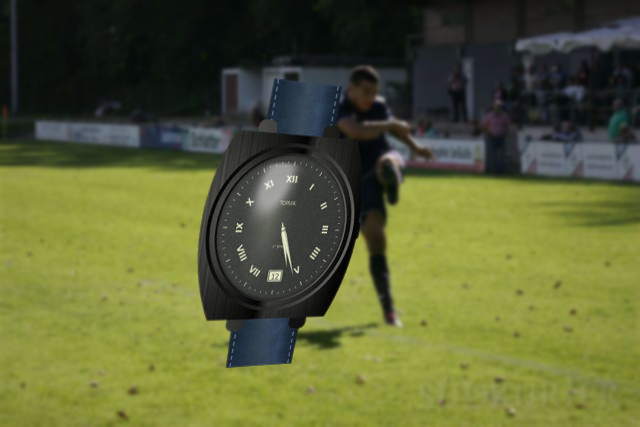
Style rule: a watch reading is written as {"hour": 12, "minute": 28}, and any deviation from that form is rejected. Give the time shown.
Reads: {"hour": 5, "minute": 26}
